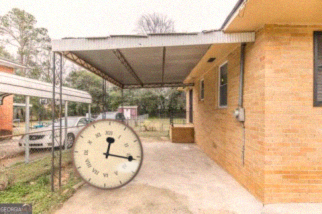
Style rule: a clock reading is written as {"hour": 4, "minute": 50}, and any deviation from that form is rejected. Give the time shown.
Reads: {"hour": 12, "minute": 16}
